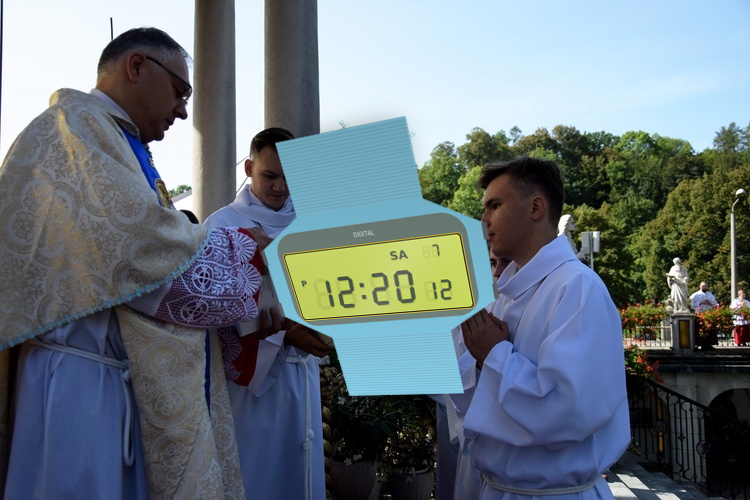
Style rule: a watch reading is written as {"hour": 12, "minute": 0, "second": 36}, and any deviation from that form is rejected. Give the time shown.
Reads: {"hour": 12, "minute": 20, "second": 12}
